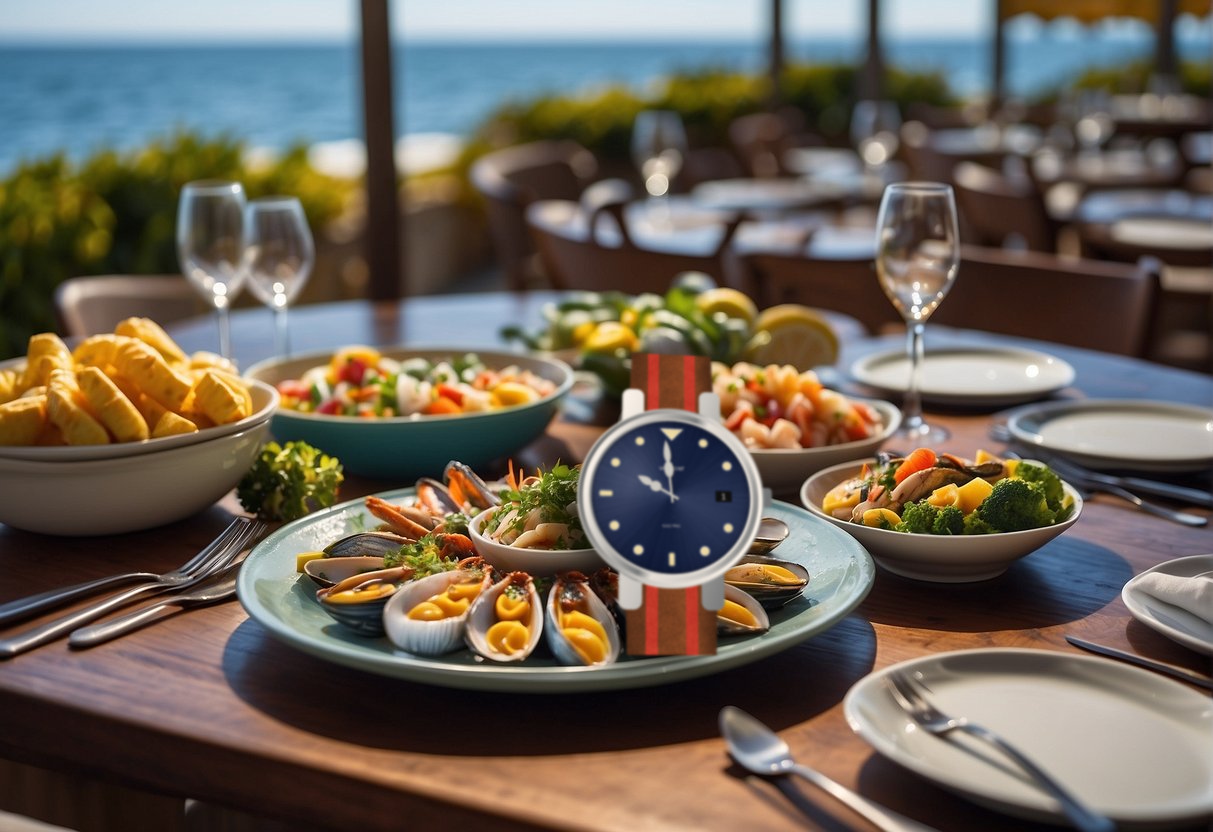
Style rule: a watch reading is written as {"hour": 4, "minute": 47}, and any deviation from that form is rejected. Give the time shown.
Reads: {"hour": 9, "minute": 59}
